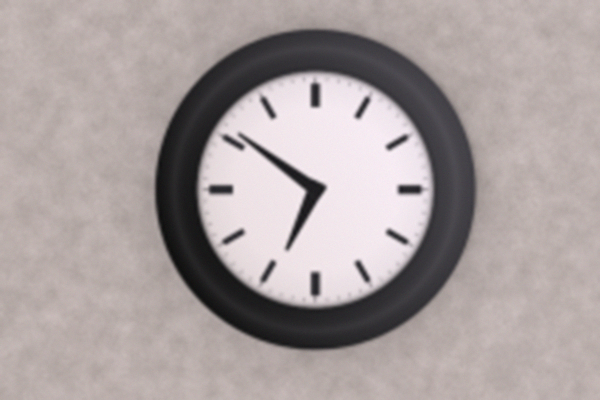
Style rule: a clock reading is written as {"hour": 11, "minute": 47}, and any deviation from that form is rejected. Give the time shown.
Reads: {"hour": 6, "minute": 51}
